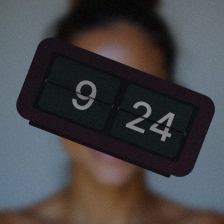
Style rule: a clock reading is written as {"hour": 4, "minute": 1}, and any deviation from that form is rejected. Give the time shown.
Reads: {"hour": 9, "minute": 24}
